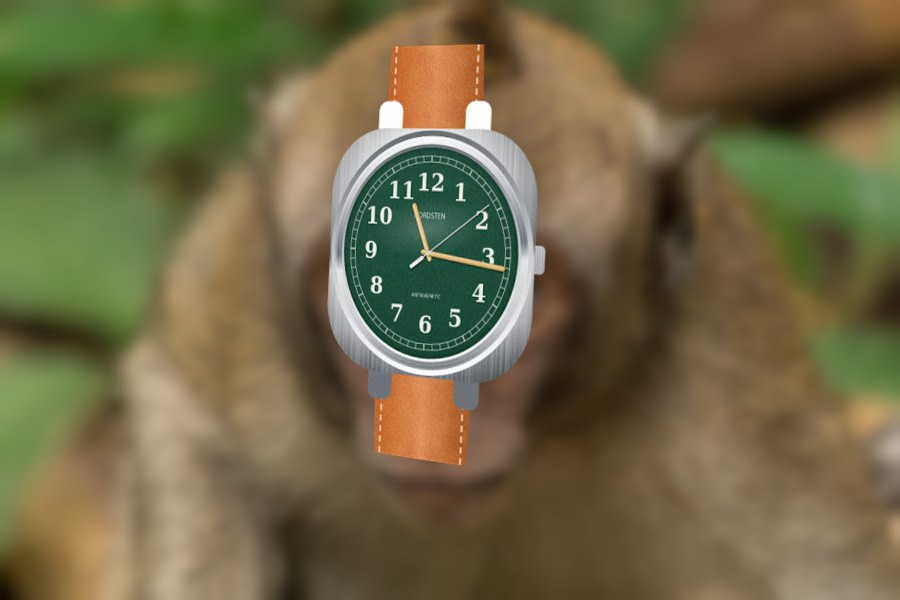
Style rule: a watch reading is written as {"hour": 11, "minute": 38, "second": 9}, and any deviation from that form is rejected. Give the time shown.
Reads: {"hour": 11, "minute": 16, "second": 9}
